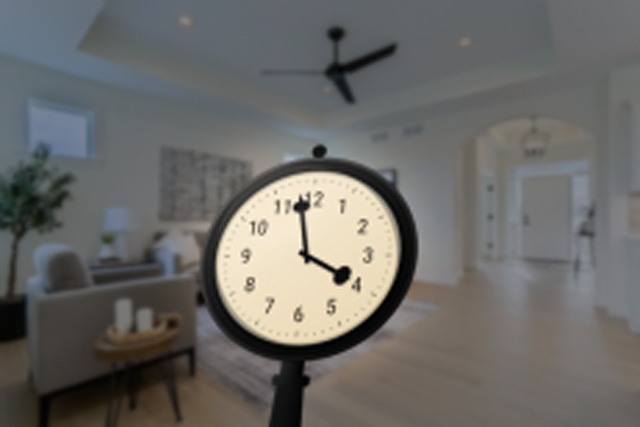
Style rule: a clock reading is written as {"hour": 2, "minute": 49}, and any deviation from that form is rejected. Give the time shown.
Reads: {"hour": 3, "minute": 58}
